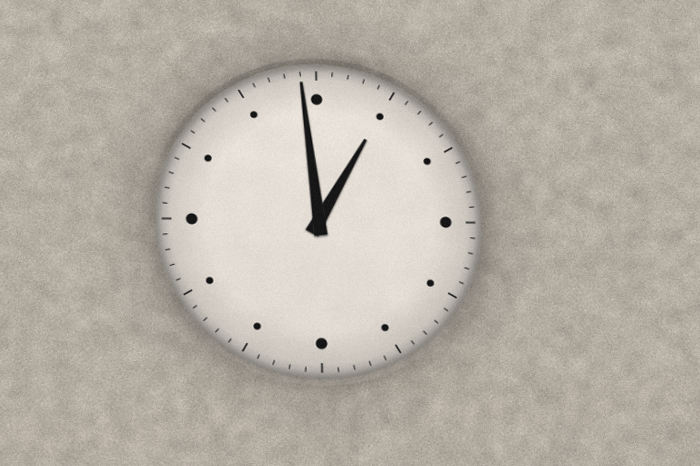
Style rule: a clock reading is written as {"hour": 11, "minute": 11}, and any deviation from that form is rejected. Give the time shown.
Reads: {"hour": 12, "minute": 59}
